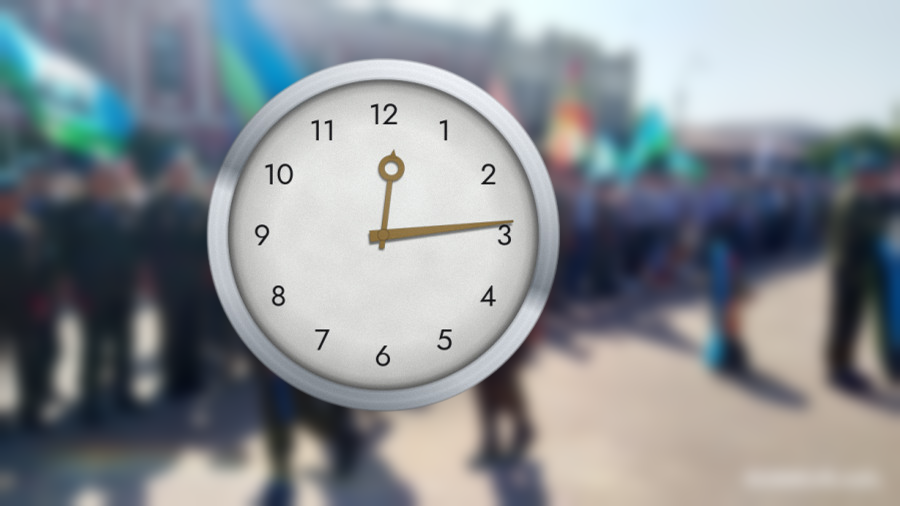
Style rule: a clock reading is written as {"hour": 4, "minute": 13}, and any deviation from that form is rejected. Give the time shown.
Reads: {"hour": 12, "minute": 14}
